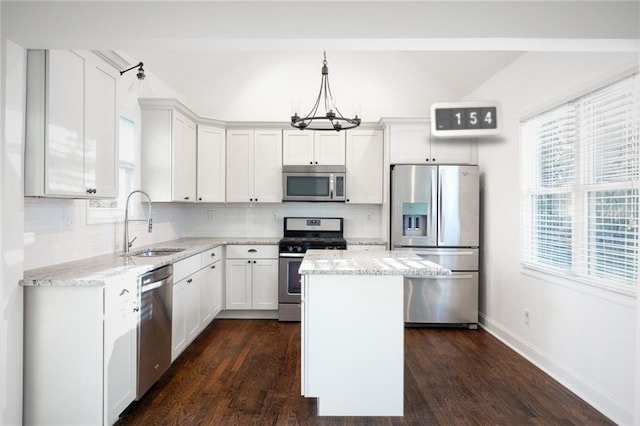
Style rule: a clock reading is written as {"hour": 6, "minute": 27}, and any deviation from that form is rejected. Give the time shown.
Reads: {"hour": 1, "minute": 54}
